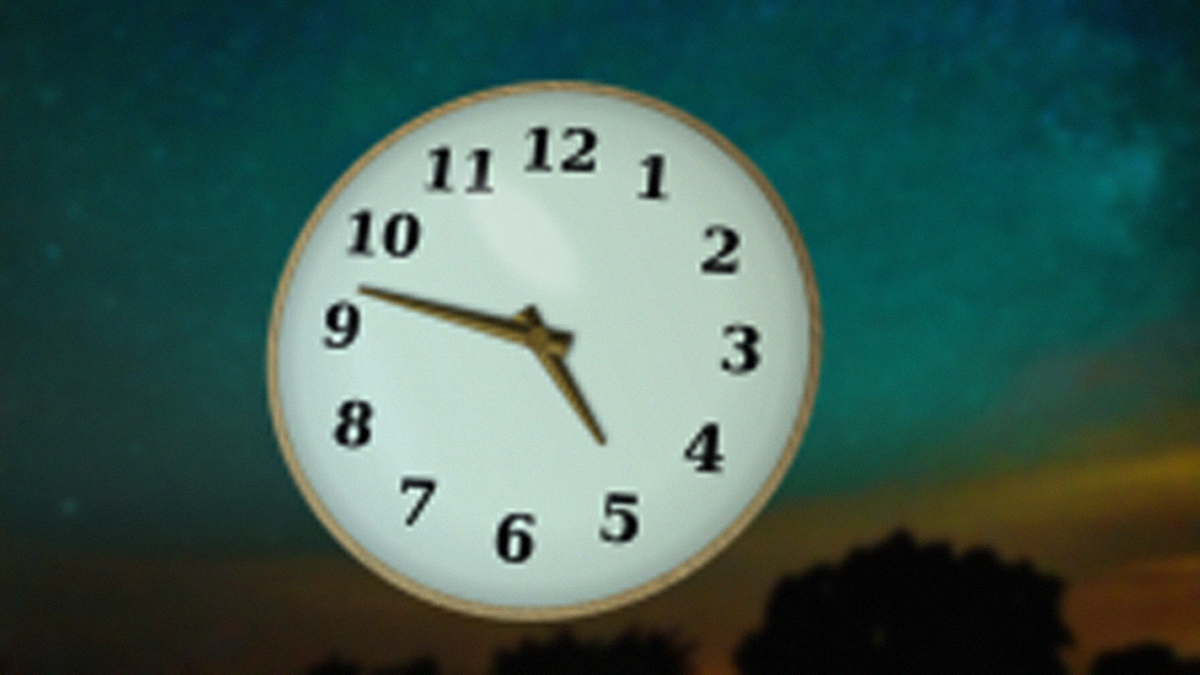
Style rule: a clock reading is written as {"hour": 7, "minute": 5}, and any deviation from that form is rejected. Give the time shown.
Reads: {"hour": 4, "minute": 47}
